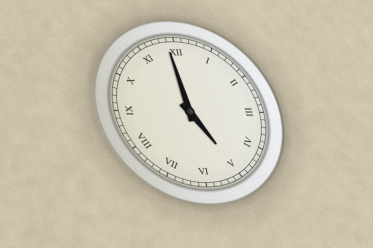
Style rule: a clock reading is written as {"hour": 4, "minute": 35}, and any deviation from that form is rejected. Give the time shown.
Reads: {"hour": 4, "minute": 59}
